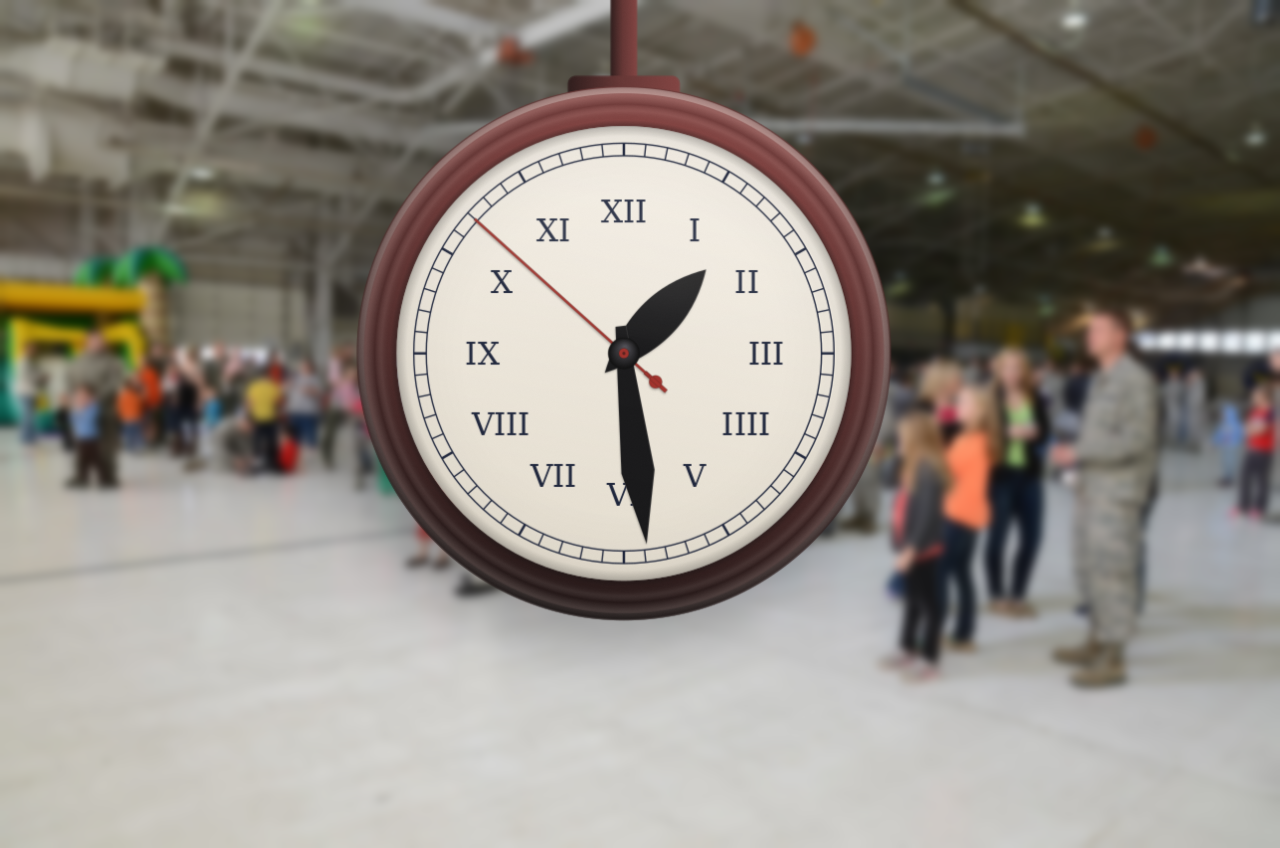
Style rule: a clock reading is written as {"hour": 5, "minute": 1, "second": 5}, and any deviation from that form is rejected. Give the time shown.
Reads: {"hour": 1, "minute": 28, "second": 52}
